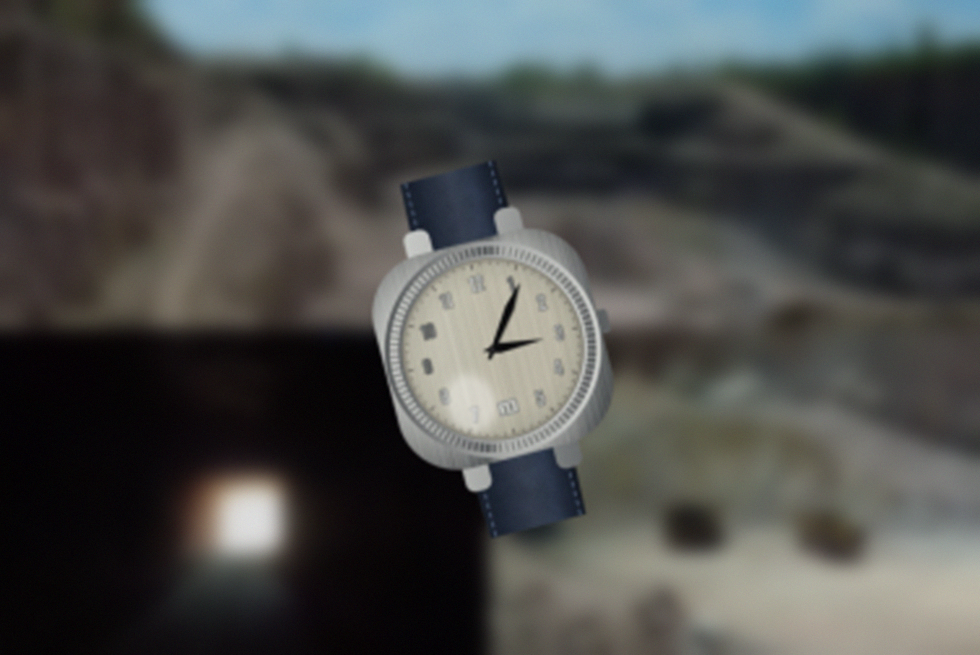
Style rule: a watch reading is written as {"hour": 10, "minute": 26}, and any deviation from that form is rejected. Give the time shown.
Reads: {"hour": 3, "minute": 6}
